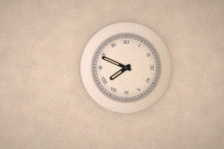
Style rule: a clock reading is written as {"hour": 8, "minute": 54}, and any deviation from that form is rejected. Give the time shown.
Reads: {"hour": 7, "minute": 49}
